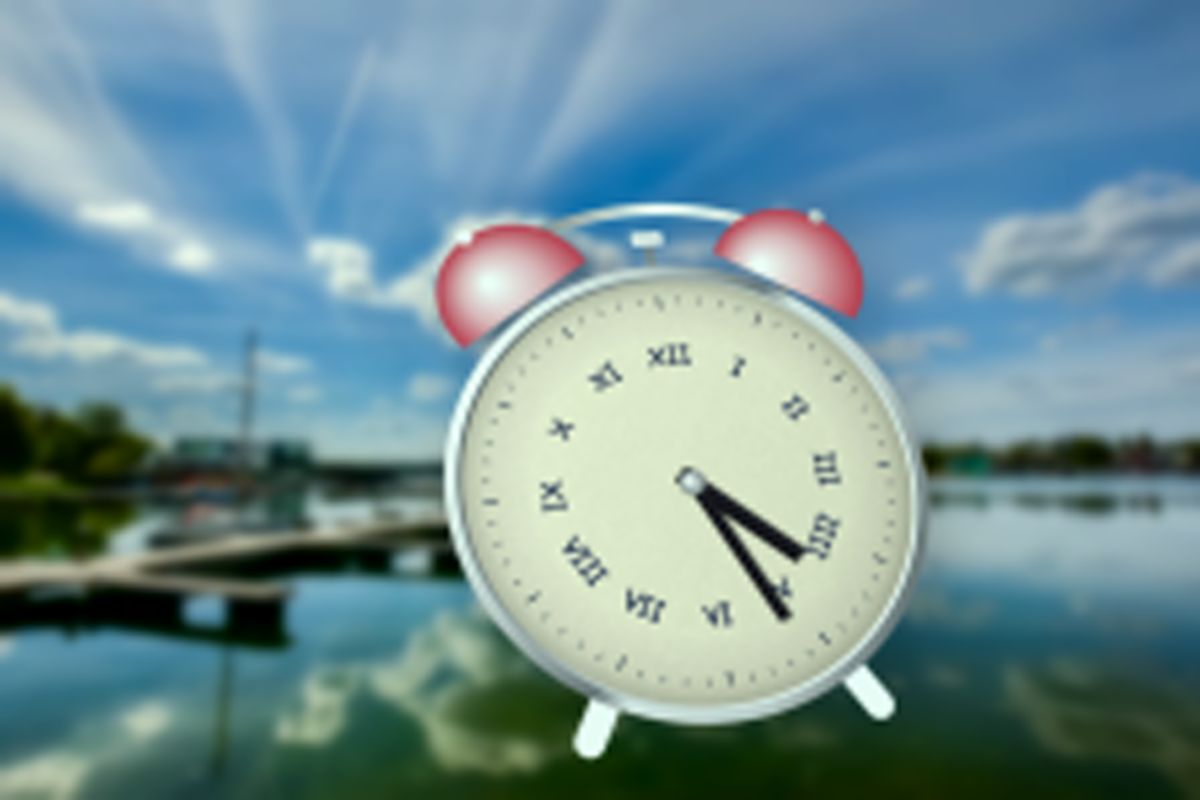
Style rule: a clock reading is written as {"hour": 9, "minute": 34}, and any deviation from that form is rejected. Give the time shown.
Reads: {"hour": 4, "minute": 26}
